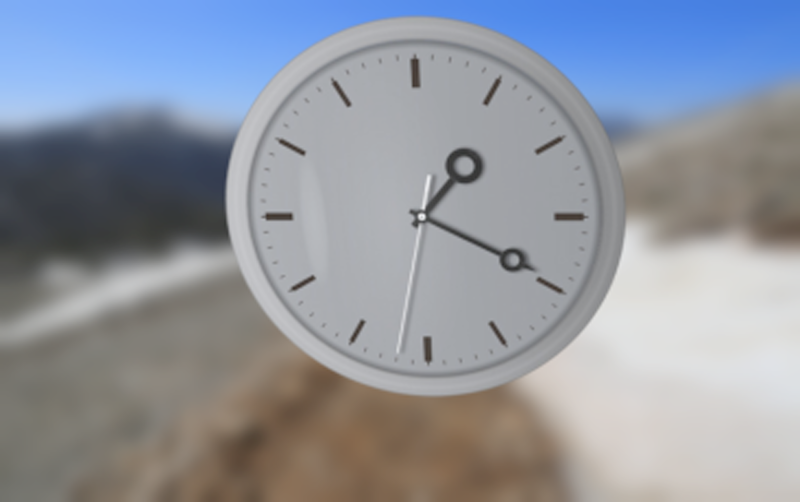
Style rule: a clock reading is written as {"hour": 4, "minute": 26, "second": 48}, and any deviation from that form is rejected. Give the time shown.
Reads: {"hour": 1, "minute": 19, "second": 32}
